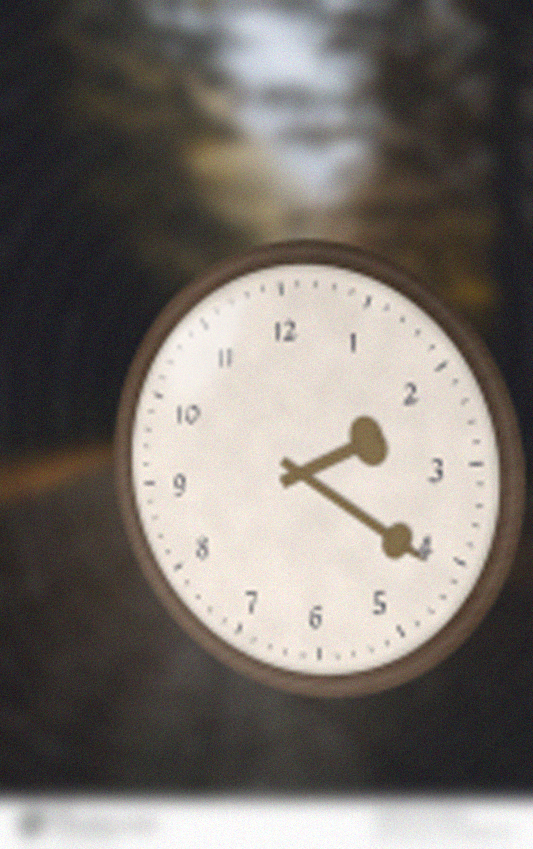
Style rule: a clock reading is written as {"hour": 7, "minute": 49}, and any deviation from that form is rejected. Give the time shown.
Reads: {"hour": 2, "minute": 21}
